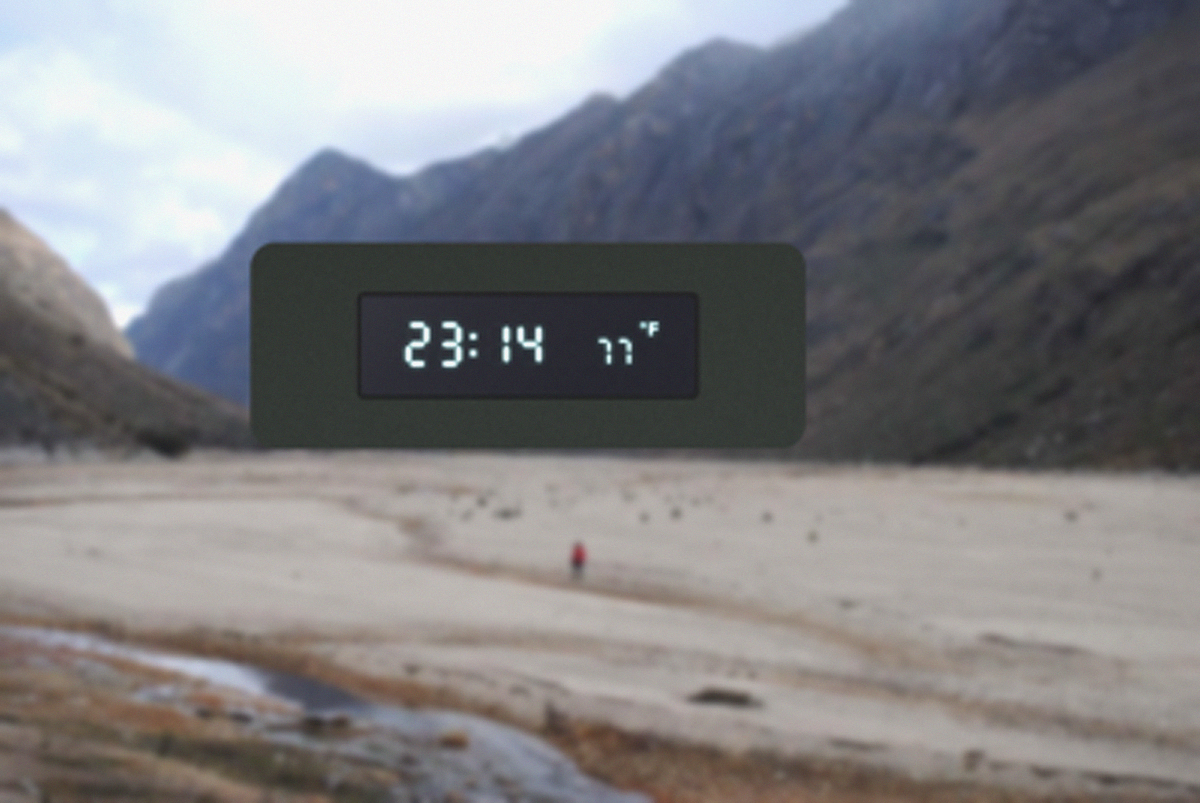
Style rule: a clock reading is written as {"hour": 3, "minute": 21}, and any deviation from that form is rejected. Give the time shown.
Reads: {"hour": 23, "minute": 14}
